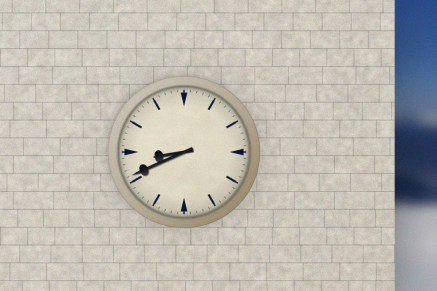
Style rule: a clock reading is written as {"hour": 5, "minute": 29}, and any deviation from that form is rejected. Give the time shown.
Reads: {"hour": 8, "minute": 41}
